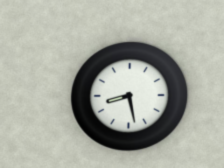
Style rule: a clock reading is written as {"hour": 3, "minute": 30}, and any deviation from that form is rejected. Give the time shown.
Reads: {"hour": 8, "minute": 28}
